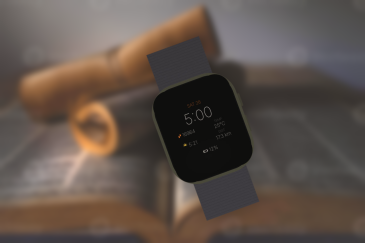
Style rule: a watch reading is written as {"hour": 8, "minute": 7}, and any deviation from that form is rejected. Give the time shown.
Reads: {"hour": 5, "minute": 0}
